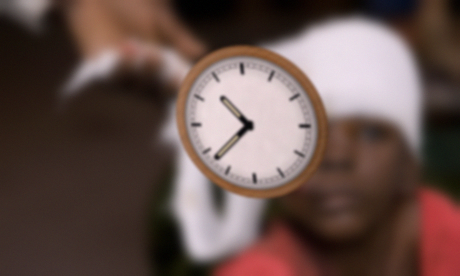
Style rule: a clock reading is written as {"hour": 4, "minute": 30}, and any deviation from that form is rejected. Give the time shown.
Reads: {"hour": 10, "minute": 38}
